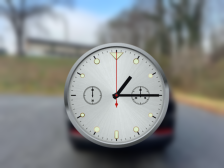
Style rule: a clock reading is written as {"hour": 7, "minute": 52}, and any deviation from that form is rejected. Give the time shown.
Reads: {"hour": 1, "minute": 15}
